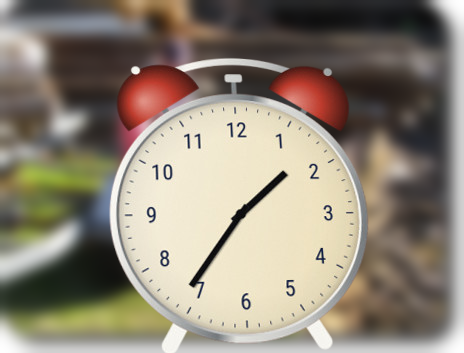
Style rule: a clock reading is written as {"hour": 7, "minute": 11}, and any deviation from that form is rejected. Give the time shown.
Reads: {"hour": 1, "minute": 36}
